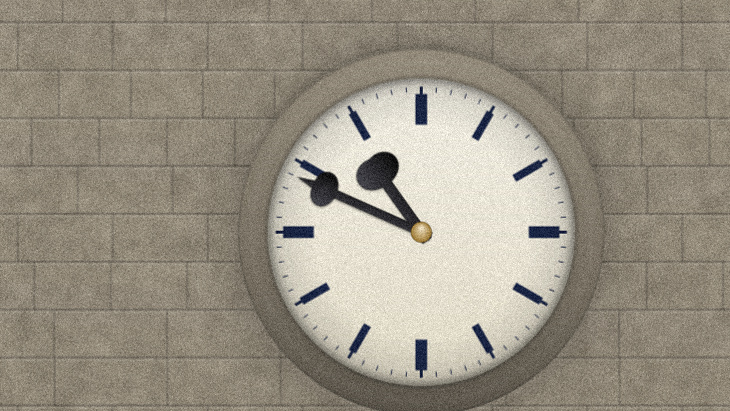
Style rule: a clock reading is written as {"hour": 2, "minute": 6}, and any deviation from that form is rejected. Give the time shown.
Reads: {"hour": 10, "minute": 49}
